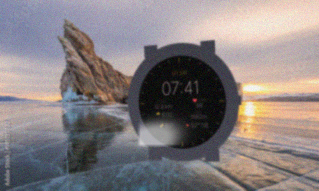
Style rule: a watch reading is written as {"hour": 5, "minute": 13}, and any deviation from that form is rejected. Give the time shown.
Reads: {"hour": 7, "minute": 41}
